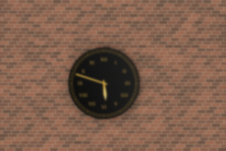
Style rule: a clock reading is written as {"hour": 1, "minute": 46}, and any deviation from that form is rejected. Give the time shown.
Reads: {"hour": 5, "minute": 48}
